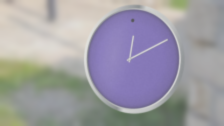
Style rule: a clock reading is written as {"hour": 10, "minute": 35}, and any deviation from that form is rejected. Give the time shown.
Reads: {"hour": 12, "minute": 10}
